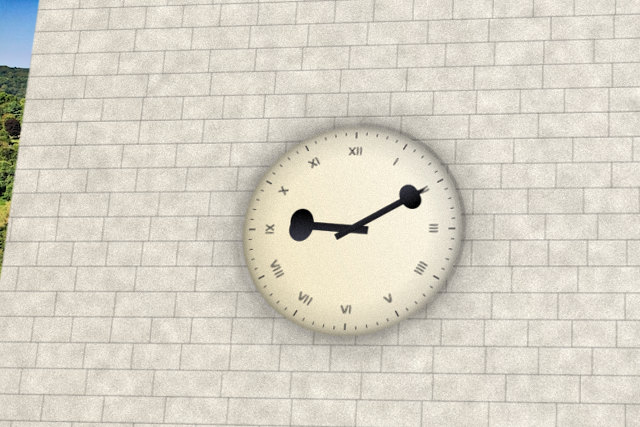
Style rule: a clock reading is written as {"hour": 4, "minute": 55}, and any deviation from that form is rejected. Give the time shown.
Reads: {"hour": 9, "minute": 10}
